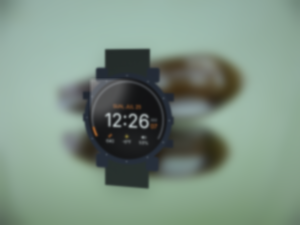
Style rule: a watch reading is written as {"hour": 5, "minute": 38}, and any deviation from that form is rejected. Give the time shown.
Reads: {"hour": 12, "minute": 26}
